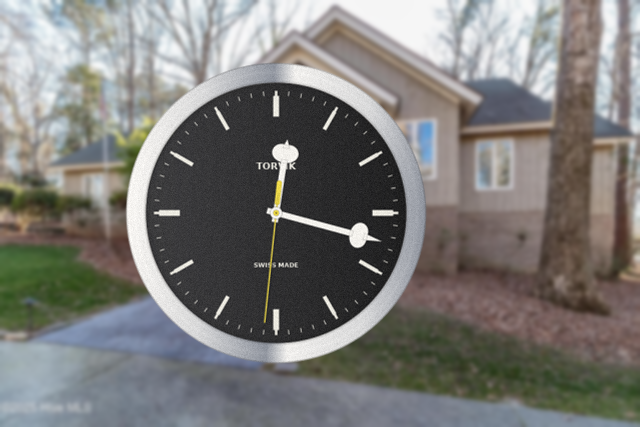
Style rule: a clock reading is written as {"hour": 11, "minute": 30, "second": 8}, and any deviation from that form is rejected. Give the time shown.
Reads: {"hour": 12, "minute": 17, "second": 31}
